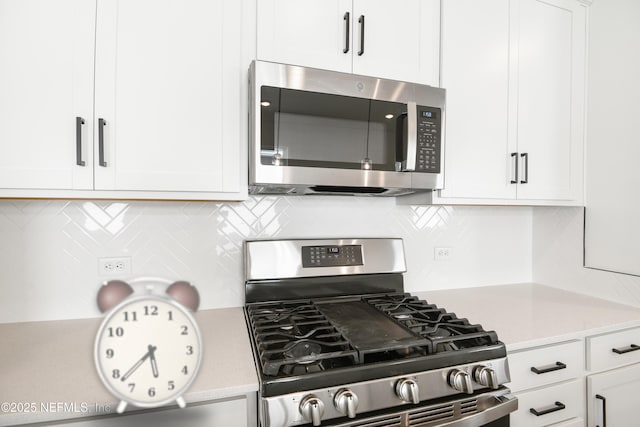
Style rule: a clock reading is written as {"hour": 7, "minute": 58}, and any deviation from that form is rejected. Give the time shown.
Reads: {"hour": 5, "minute": 38}
